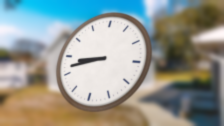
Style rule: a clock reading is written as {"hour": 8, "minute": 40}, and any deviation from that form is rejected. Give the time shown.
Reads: {"hour": 8, "minute": 42}
